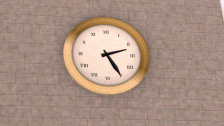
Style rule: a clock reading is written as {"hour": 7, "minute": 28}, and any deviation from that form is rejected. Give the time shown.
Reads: {"hour": 2, "minute": 25}
